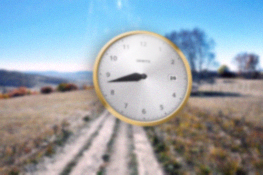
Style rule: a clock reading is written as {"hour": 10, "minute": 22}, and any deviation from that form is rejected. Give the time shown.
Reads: {"hour": 8, "minute": 43}
